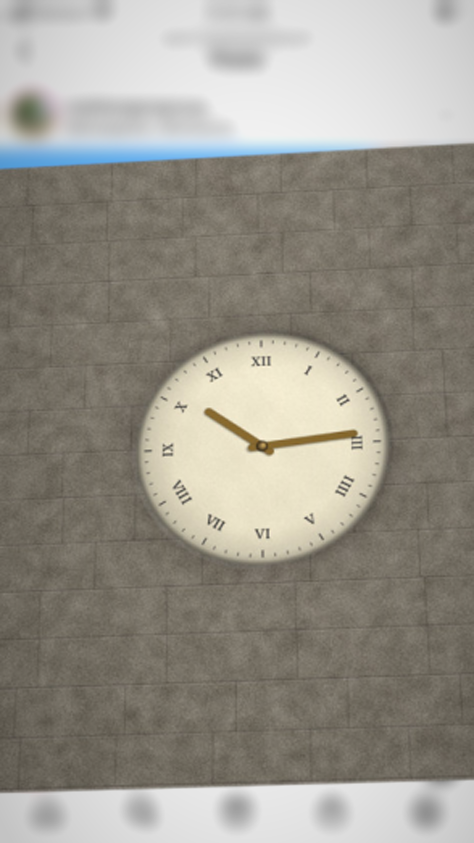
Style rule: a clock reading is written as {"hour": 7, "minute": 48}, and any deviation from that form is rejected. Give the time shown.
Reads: {"hour": 10, "minute": 14}
